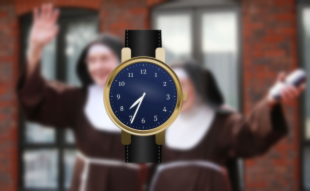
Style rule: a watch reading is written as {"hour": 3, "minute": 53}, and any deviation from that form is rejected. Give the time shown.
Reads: {"hour": 7, "minute": 34}
